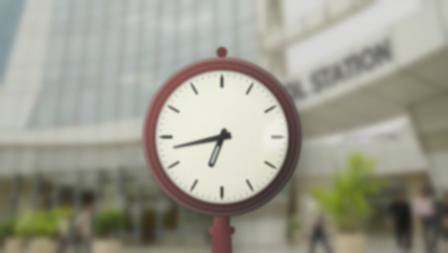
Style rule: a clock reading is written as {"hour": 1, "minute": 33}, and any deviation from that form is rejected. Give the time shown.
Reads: {"hour": 6, "minute": 43}
